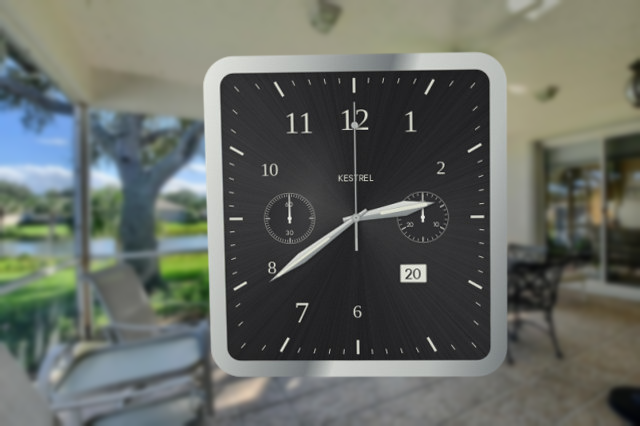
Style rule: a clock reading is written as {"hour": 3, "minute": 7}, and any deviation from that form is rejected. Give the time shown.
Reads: {"hour": 2, "minute": 39}
